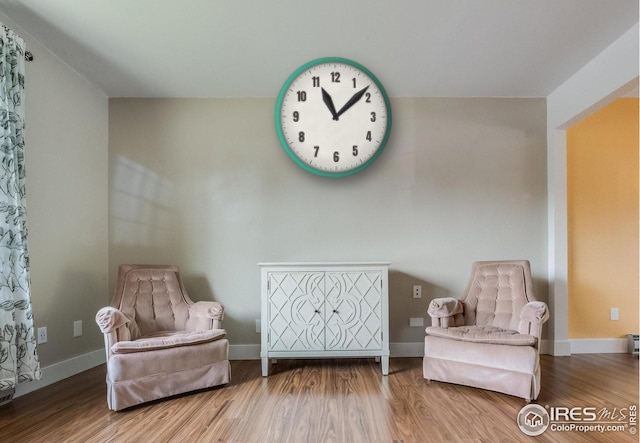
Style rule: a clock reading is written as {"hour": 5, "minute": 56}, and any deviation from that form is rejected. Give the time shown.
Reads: {"hour": 11, "minute": 8}
